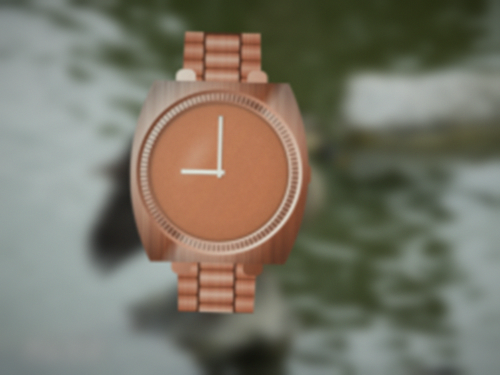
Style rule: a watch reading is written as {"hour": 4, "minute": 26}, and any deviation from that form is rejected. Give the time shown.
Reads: {"hour": 9, "minute": 0}
